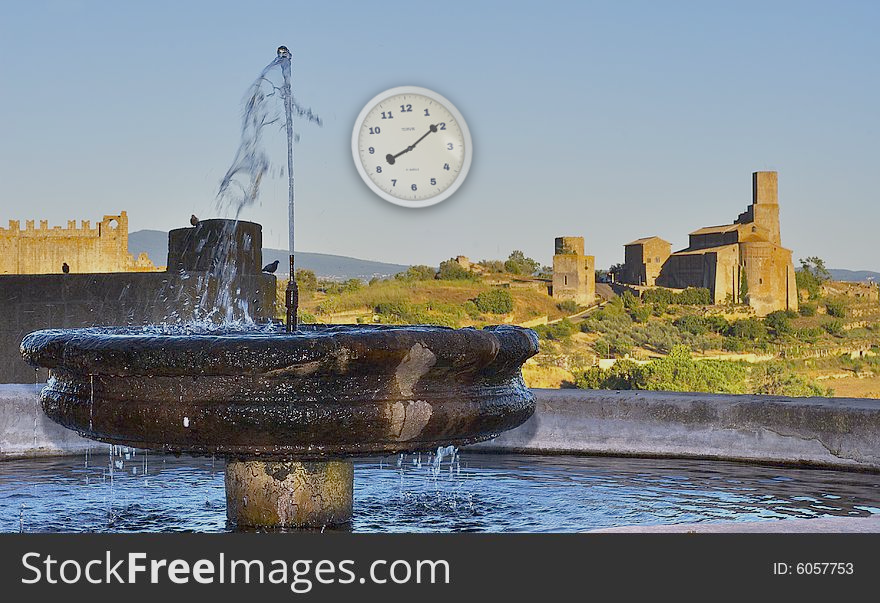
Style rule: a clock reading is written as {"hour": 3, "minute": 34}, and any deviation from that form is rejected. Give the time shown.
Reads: {"hour": 8, "minute": 9}
